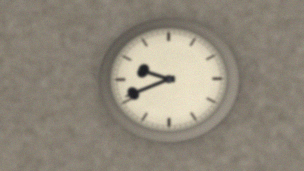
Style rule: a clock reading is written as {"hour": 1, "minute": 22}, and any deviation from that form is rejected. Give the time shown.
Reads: {"hour": 9, "minute": 41}
